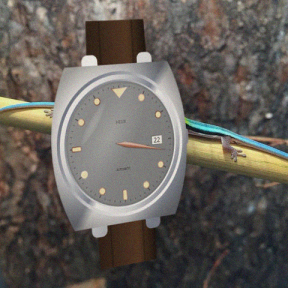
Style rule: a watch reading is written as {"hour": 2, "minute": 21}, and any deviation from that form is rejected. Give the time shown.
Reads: {"hour": 3, "minute": 17}
